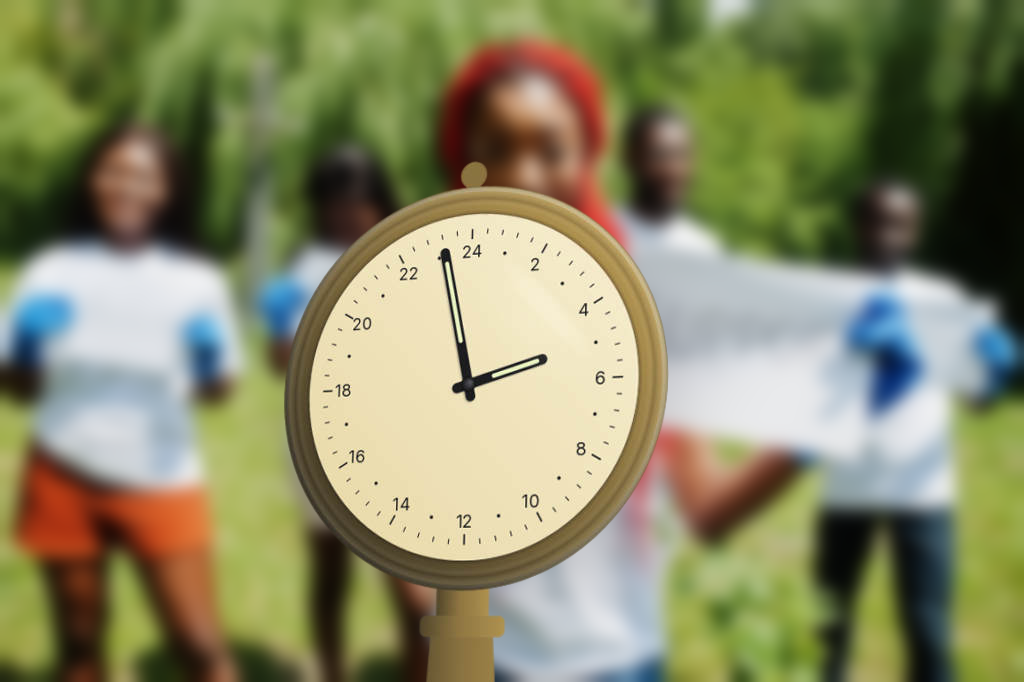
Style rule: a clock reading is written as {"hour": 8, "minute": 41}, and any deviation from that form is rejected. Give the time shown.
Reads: {"hour": 4, "minute": 58}
